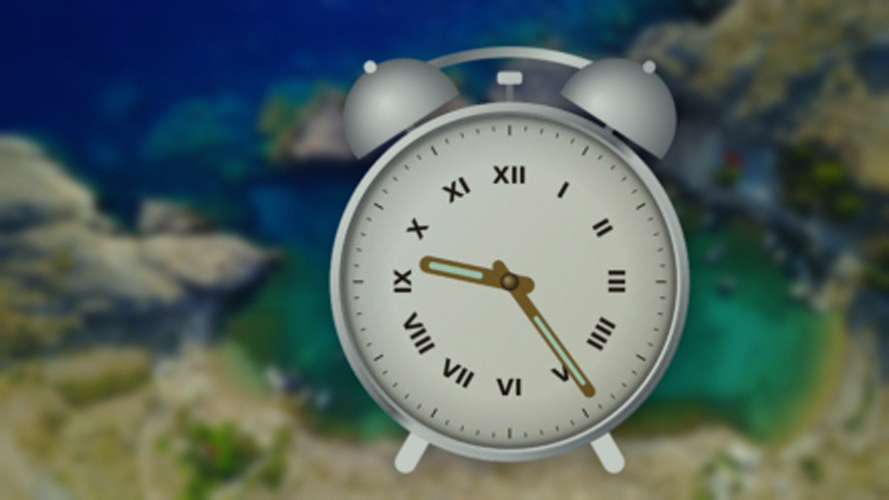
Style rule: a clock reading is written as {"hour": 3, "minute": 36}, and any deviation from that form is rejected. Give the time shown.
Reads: {"hour": 9, "minute": 24}
